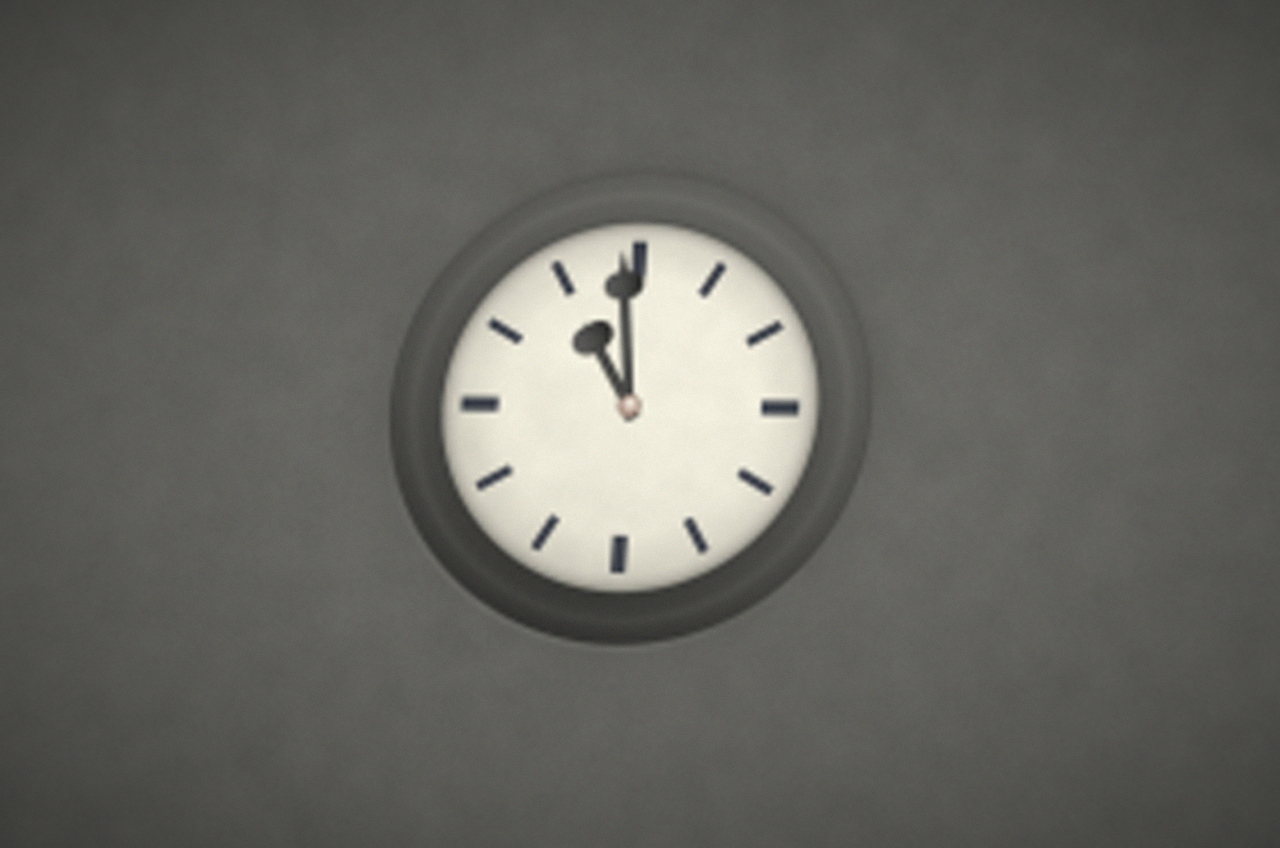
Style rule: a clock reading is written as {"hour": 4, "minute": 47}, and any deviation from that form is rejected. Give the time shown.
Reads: {"hour": 10, "minute": 59}
